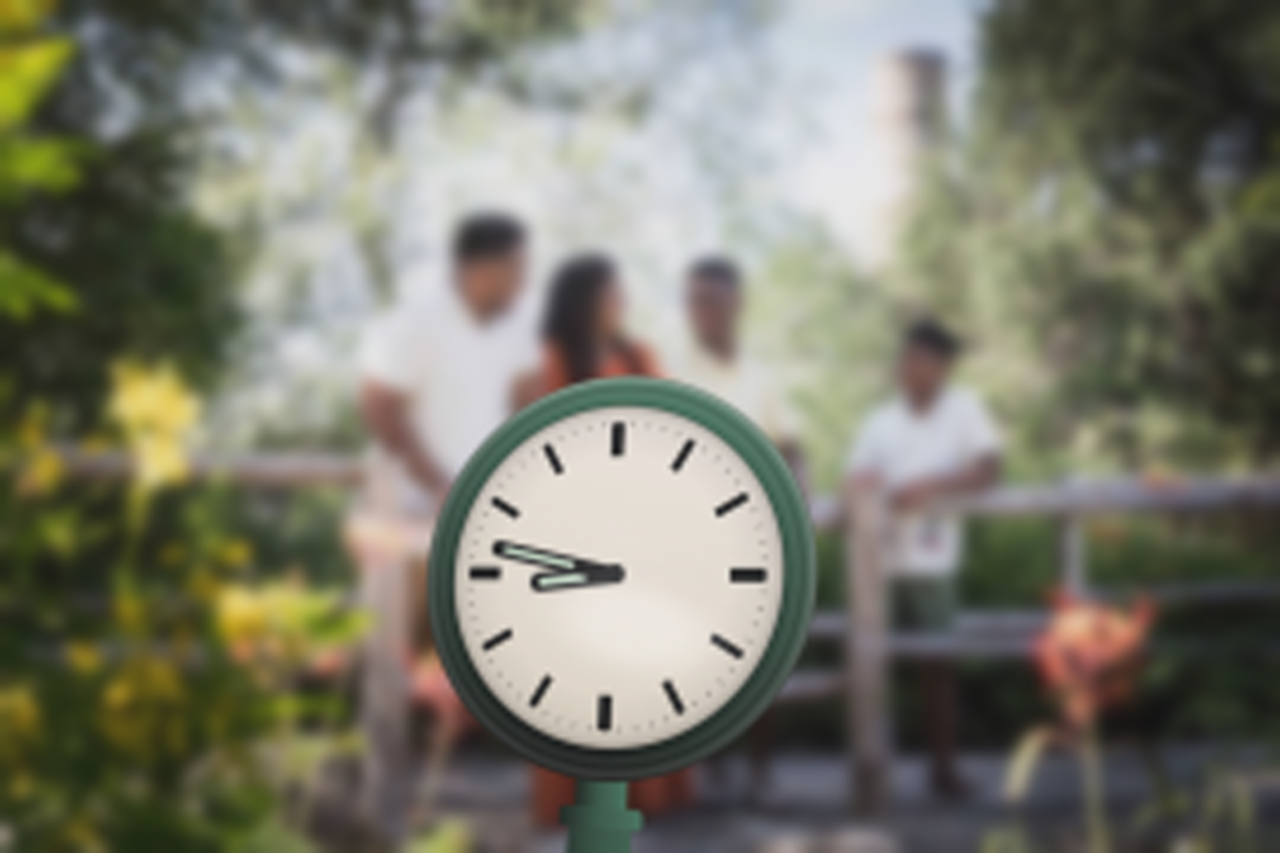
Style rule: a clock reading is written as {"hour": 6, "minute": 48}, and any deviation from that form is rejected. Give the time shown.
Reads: {"hour": 8, "minute": 47}
